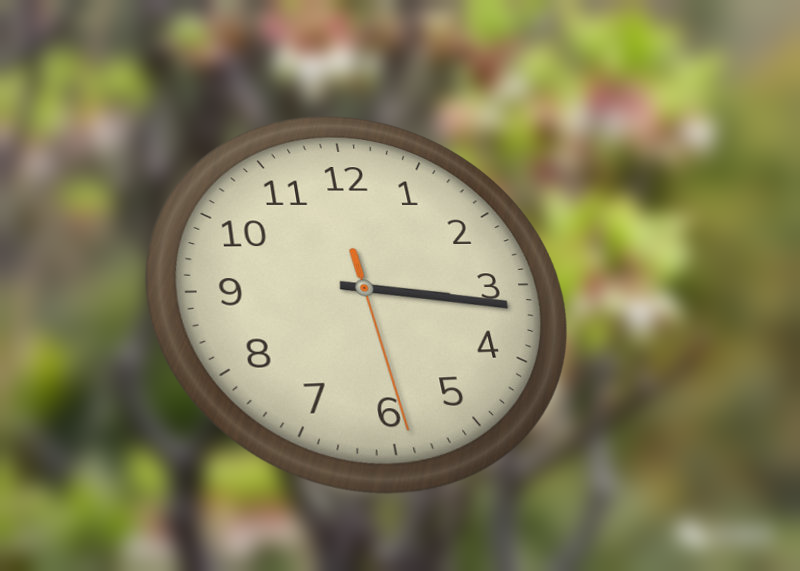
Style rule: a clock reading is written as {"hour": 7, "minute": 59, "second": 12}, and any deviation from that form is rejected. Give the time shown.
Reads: {"hour": 3, "minute": 16, "second": 29}
